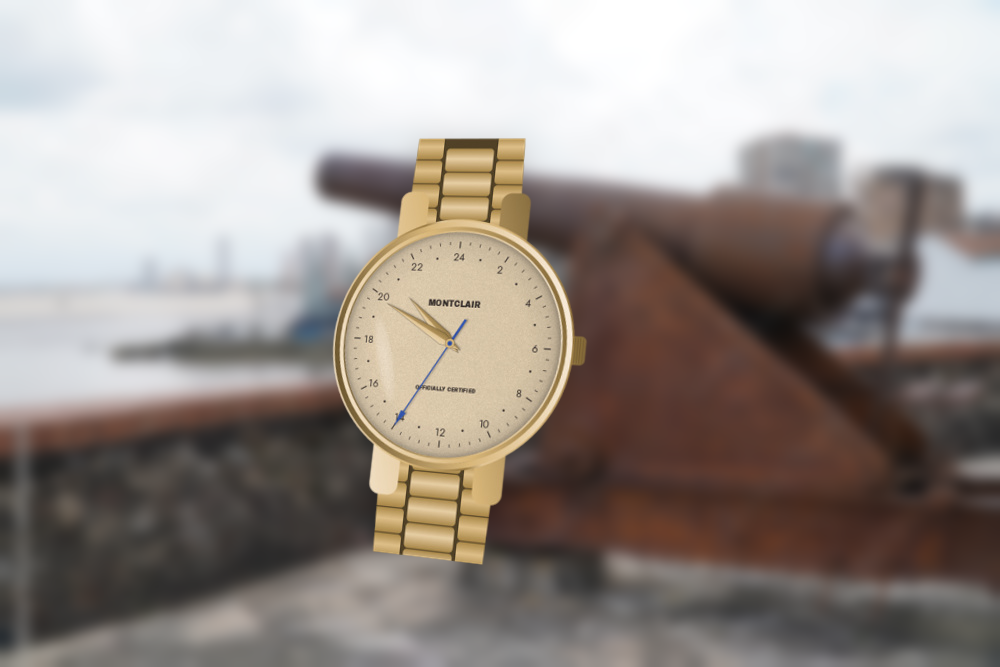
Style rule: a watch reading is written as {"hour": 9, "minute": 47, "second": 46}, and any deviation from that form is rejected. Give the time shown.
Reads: {"hour": 20, "minute": 49, "second": 35}
